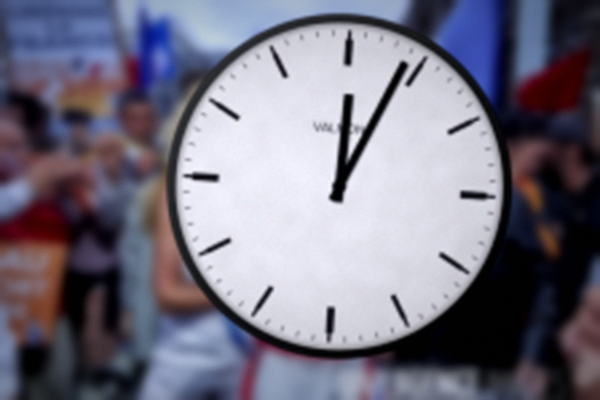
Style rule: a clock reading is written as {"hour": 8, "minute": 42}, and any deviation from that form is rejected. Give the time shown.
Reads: {"hour": 12, "minute": 4}
